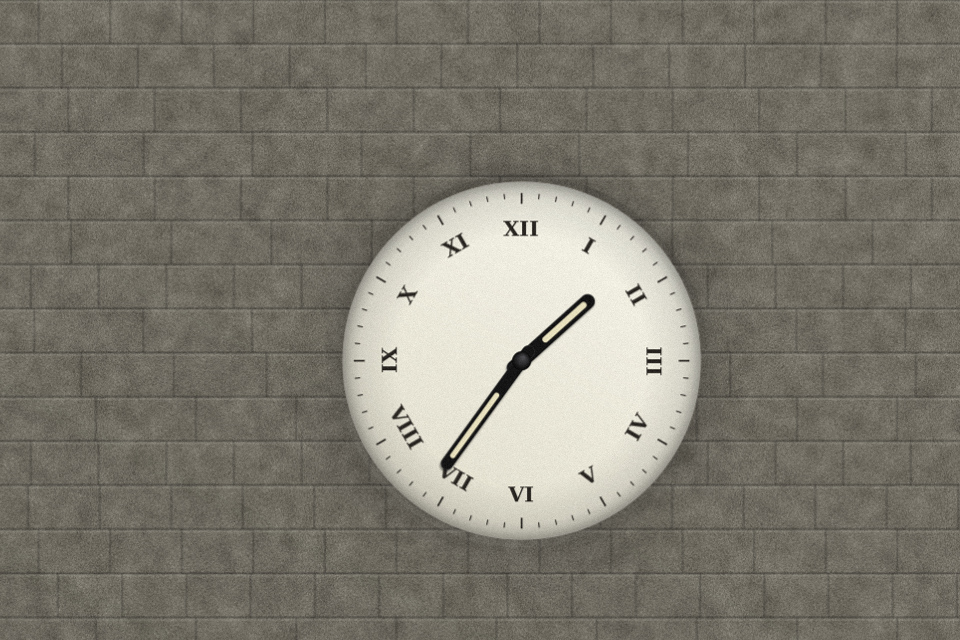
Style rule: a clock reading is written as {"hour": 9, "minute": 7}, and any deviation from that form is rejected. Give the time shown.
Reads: {"hour": 1, "minute": 36}
